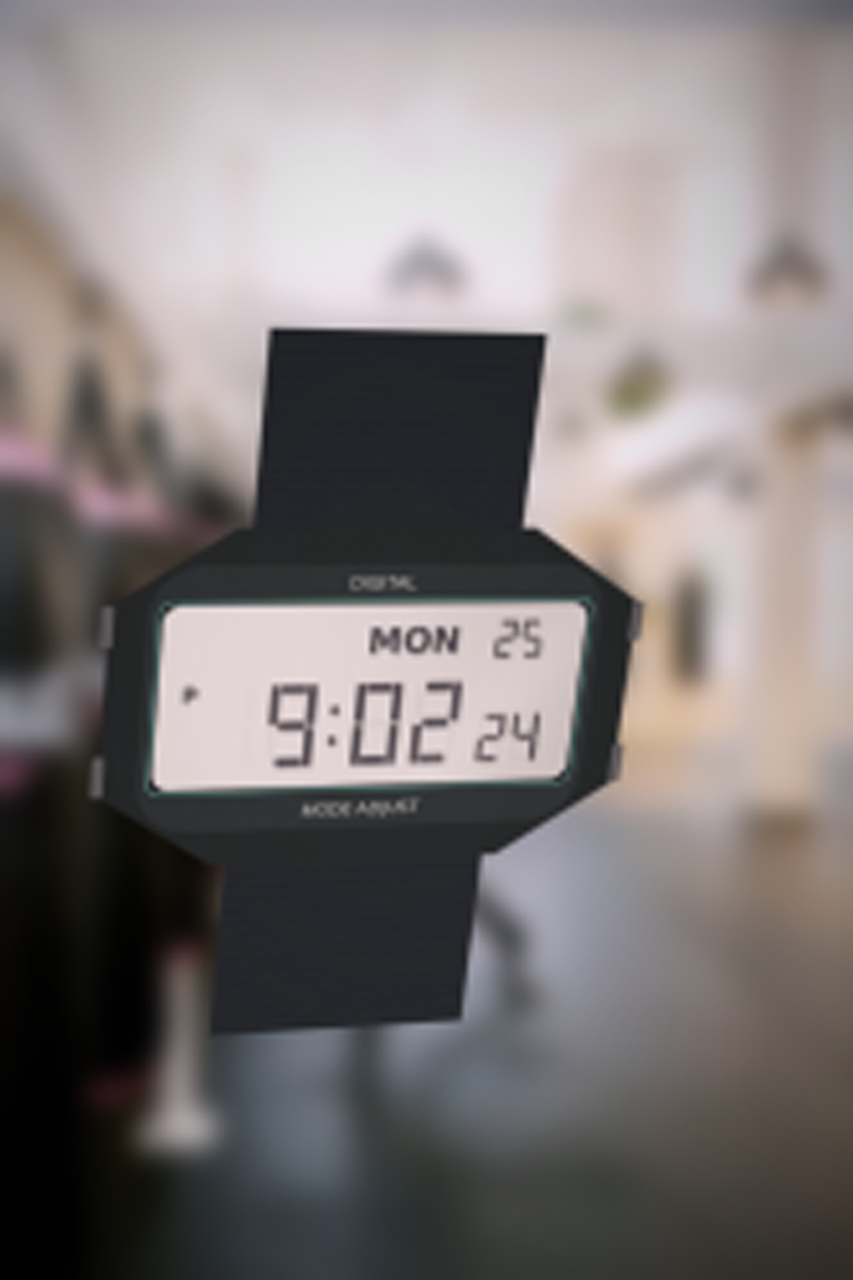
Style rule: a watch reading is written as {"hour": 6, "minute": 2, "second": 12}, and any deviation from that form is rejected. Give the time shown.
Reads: {"hour": 9, "minute": 2, "second": 24}
